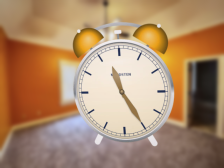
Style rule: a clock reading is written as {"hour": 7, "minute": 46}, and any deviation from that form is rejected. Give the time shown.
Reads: {"hour": 11, "minute": 25}
